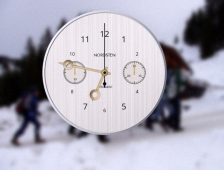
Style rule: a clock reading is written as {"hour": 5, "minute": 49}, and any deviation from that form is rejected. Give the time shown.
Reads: {"hour": 6, "minute": 47}
